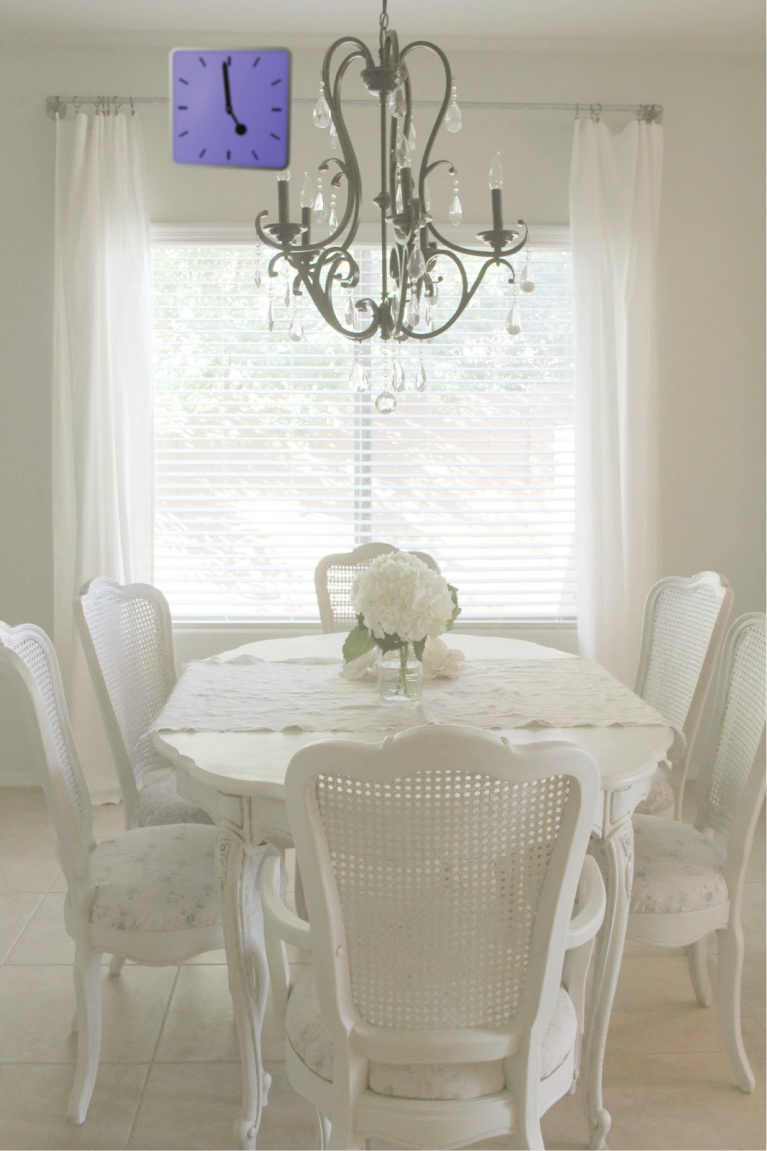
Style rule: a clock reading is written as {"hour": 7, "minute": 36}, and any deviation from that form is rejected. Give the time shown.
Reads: {"hour": 4, "minute": 59}
